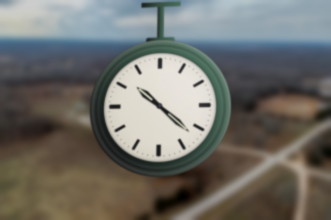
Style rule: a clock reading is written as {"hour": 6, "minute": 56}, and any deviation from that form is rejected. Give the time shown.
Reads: {"hour": 10, "minute": 22}
